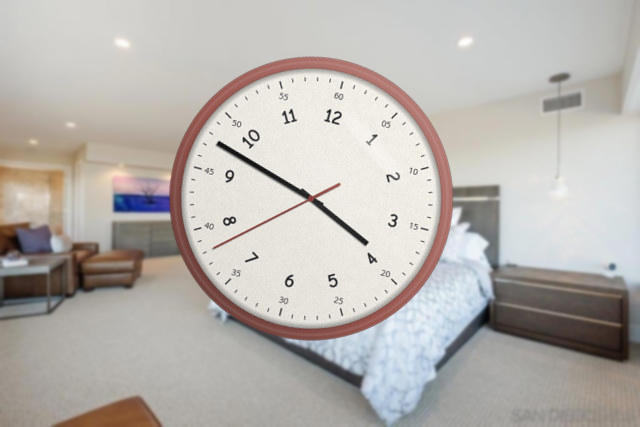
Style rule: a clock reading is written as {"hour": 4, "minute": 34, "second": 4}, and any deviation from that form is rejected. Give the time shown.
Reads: {"hour": 3, "minute": 47, "second": 38}
